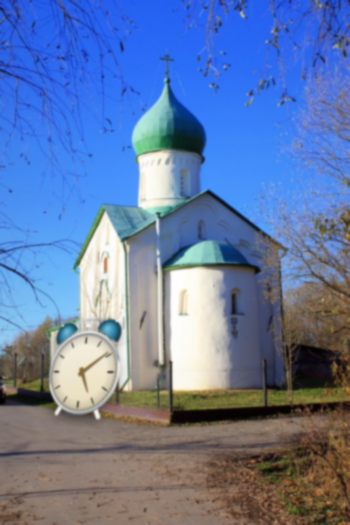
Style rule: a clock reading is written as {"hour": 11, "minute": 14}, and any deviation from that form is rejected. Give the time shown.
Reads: {"hour": 5, "minute": 9}
